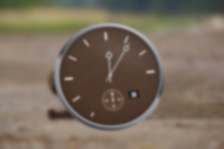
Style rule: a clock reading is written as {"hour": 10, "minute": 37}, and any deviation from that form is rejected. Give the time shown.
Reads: {"hour": 12, "minute": 6}
